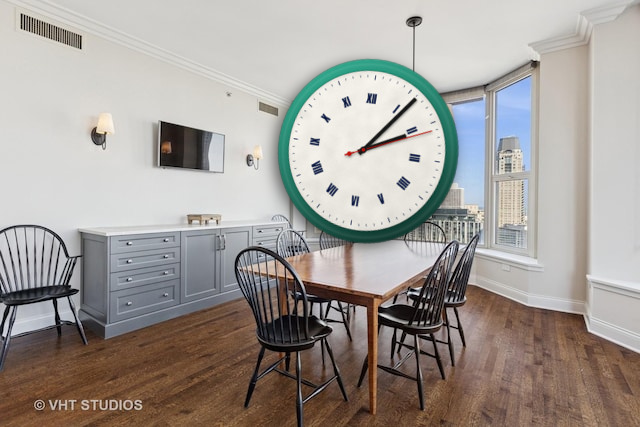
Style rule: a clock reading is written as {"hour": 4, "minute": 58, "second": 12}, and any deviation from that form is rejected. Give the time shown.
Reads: {"hour": 2, "minute": 6, "second": 11}
